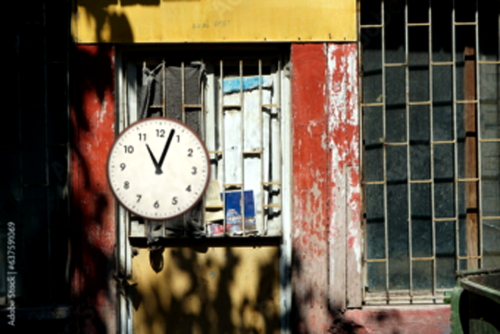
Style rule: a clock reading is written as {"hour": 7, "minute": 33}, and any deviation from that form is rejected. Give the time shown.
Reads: {"hour": 11, "minute": 3}
